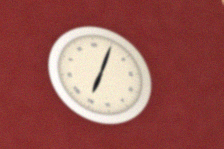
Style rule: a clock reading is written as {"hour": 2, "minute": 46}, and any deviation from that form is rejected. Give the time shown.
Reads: {"hour": 7, "minute": 5}
